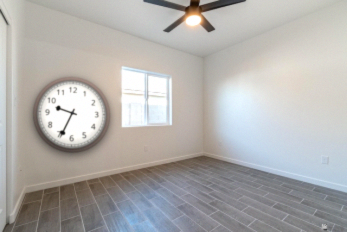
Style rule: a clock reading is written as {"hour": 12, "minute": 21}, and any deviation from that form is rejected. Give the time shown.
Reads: {"hour": 9, "minute": 34}
